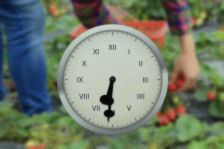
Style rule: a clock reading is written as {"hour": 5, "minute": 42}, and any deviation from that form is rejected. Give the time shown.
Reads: {"hour": 6, "minute": 31}
